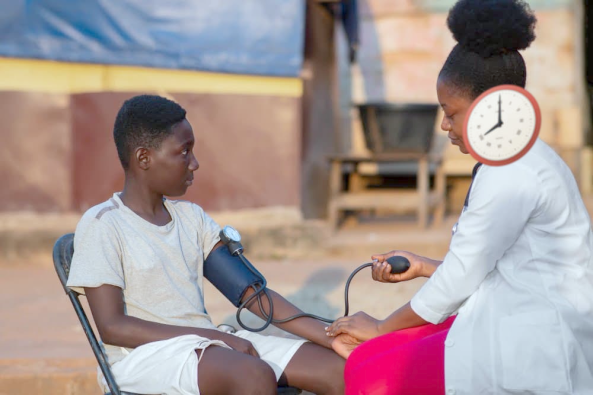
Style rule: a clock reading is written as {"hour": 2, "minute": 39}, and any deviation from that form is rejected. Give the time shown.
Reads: {"hour": 8, "minute": 0}
